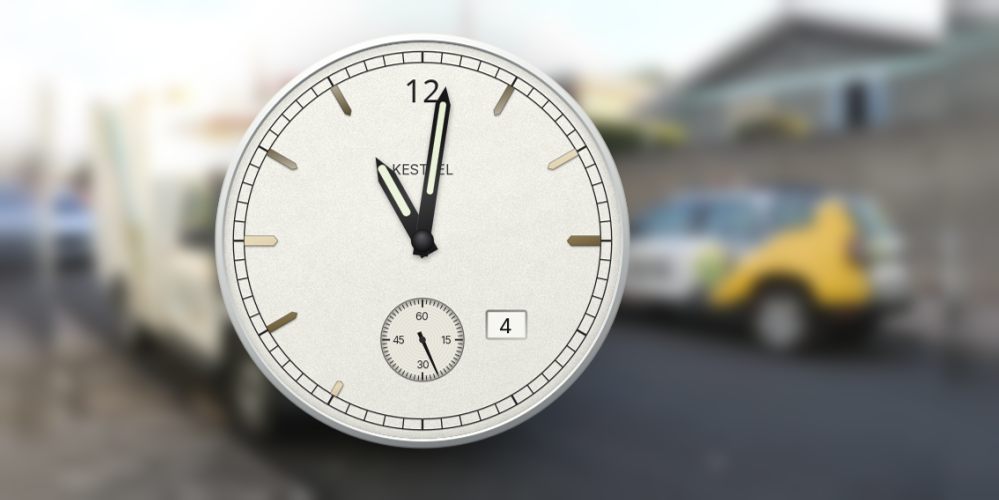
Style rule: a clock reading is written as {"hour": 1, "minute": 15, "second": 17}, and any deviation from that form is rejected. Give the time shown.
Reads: {"hour": 11, "minute": 1, "second": 26}
